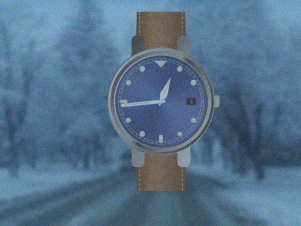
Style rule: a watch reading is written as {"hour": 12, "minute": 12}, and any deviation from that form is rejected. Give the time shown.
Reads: {"hour": 12, "minute": 44}
